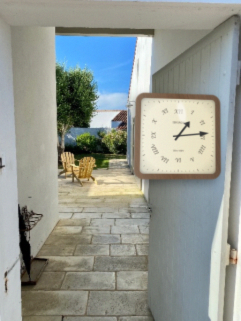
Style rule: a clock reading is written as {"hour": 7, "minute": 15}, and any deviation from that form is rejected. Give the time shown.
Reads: {"hour": 1, "minute": 14}
